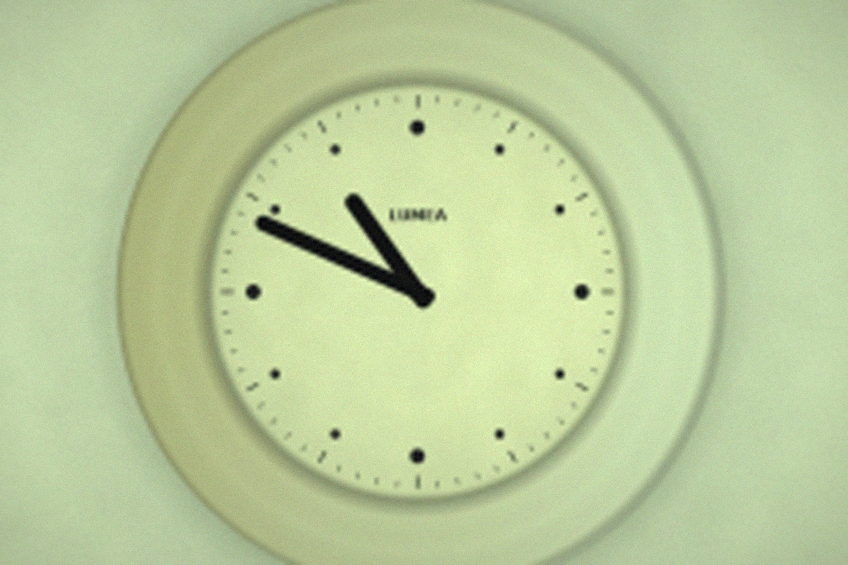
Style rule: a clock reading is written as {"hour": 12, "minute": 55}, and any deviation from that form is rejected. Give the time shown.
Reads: {"hour": 10, "minute": 49}
